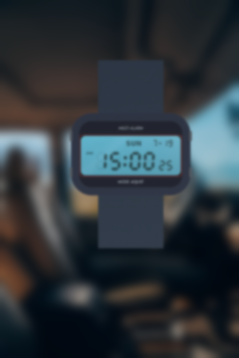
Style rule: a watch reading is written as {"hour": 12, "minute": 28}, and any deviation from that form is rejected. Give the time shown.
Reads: {"hour": 15, "minute": 0}
